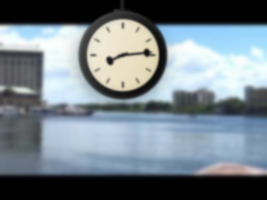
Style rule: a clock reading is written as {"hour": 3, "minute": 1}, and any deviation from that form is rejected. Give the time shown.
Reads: {"hour": 8, "minute": 14}
